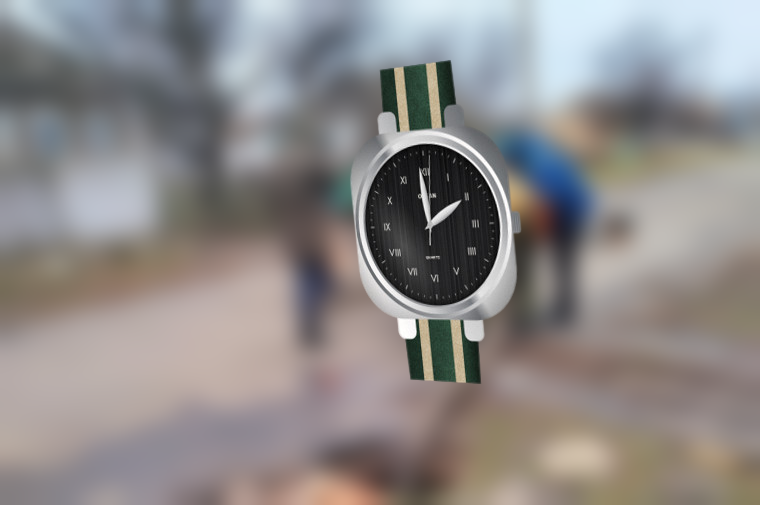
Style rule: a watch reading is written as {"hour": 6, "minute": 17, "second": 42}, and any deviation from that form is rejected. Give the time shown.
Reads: {"hour": 1, "minute": 59, "second": 1}
